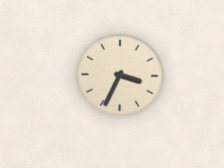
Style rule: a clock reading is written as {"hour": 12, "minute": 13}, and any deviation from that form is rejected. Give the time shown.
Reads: {"hour": 3, "minute": 34}
